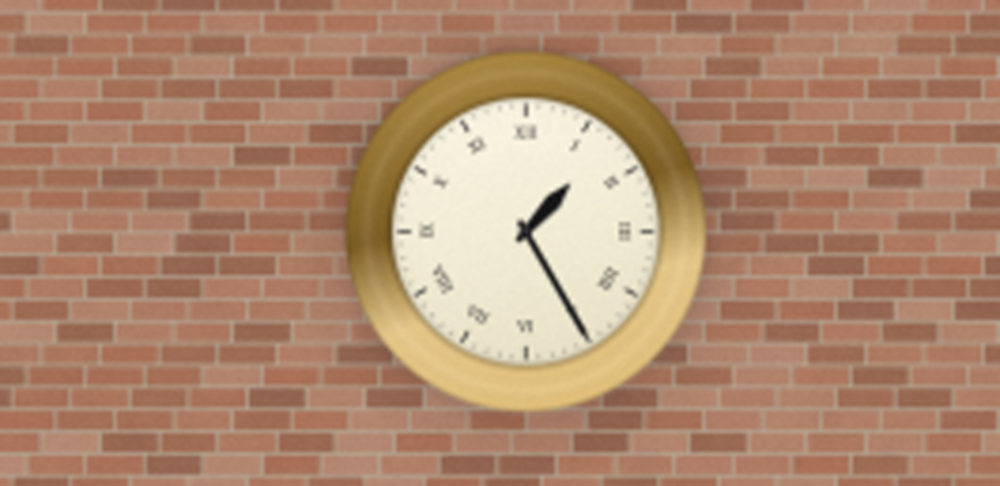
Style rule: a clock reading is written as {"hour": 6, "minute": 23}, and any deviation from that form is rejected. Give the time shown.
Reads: {"hour": 1, "minute": 25}
